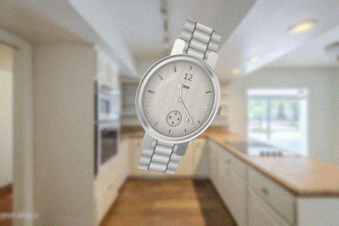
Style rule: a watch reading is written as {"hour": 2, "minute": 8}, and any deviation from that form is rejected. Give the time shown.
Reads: {"hour": 11, "minute": 22}
